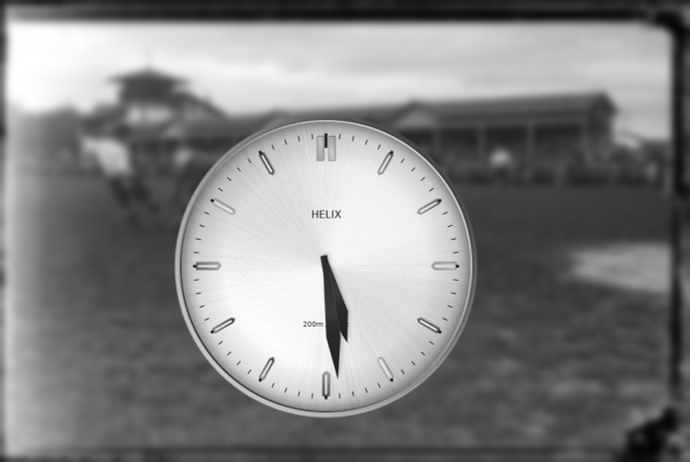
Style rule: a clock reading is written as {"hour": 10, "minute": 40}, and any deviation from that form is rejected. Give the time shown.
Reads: {"hour": 5, "minute": 29}
